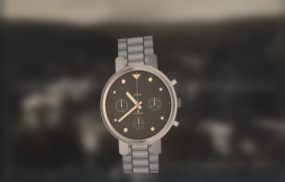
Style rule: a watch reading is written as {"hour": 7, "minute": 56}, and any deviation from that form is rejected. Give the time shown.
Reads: {"hour": 10, "minute": 39}
